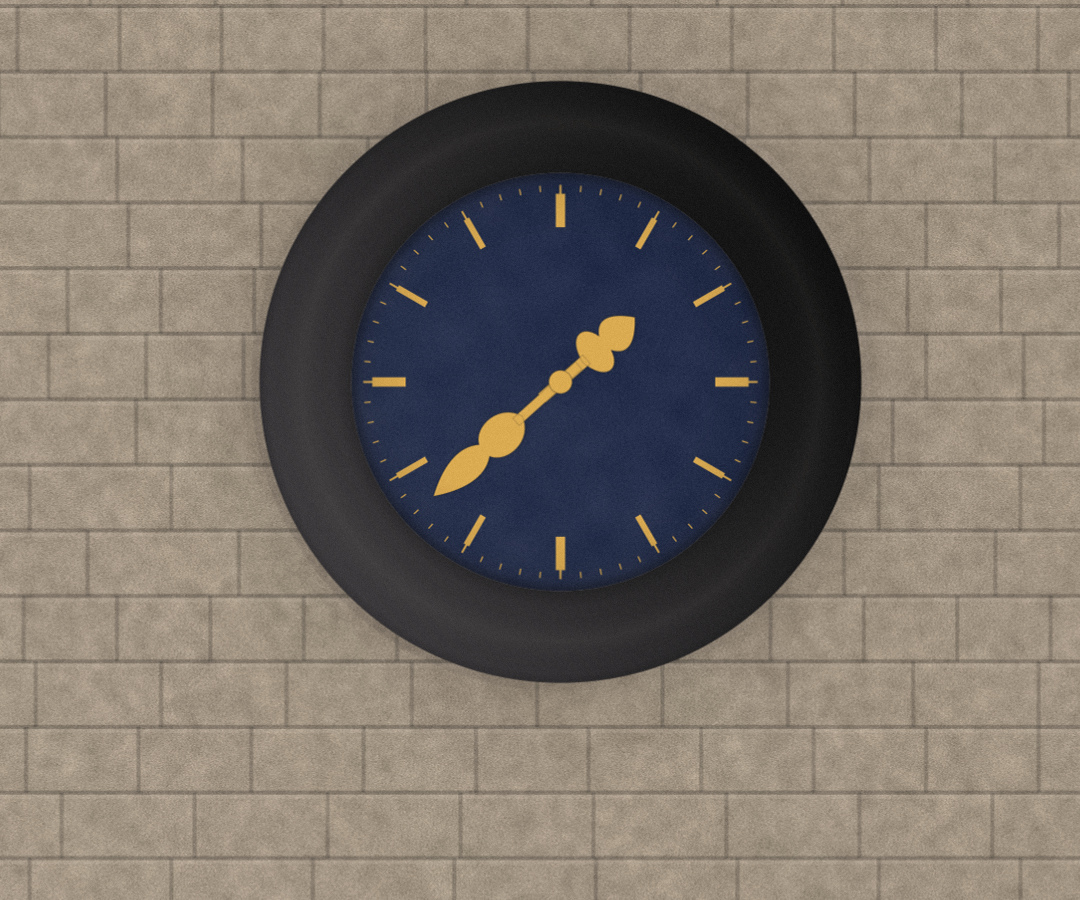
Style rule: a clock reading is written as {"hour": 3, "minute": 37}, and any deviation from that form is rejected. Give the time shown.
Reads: {"hour": 1, "minute": 38}
